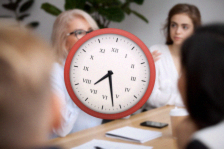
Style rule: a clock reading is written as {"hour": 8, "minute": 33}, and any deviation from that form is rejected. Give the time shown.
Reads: {"hour": 7, "minute": 27}
